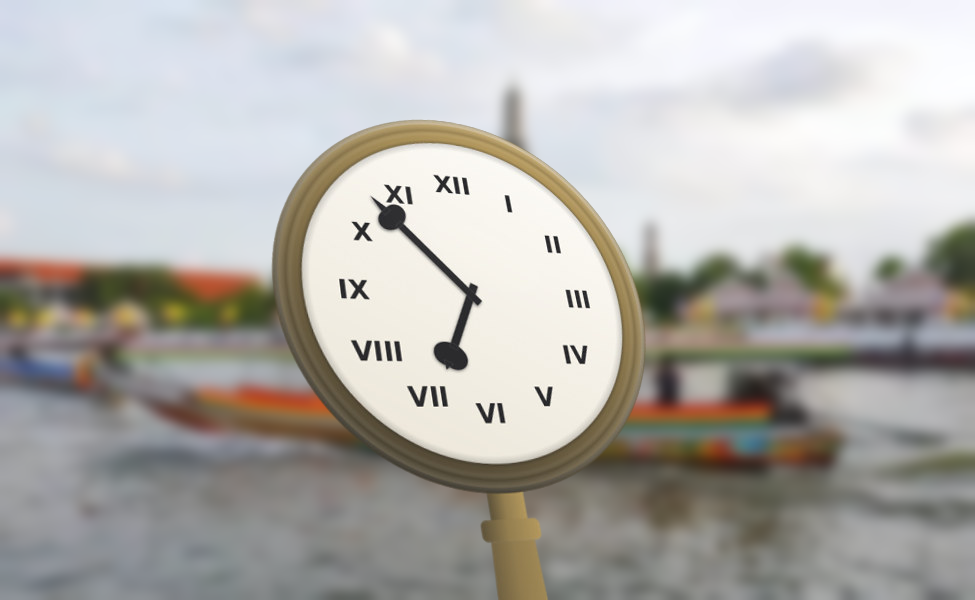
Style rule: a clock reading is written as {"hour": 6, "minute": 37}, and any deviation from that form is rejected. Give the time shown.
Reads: {"hour": 6, "minute": 53}
